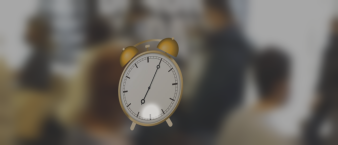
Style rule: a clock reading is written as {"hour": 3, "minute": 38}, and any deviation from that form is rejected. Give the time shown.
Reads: {"hour": 7, "minute": 5}
